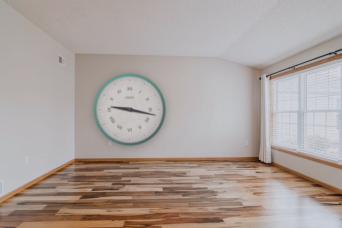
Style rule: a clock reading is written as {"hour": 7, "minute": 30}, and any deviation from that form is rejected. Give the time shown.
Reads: {"hour": 9, "minute": 17}
